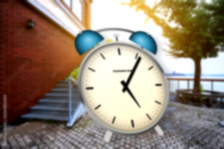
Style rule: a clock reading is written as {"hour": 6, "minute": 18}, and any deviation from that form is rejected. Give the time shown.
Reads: {"hour": 5, "minute": 6}
